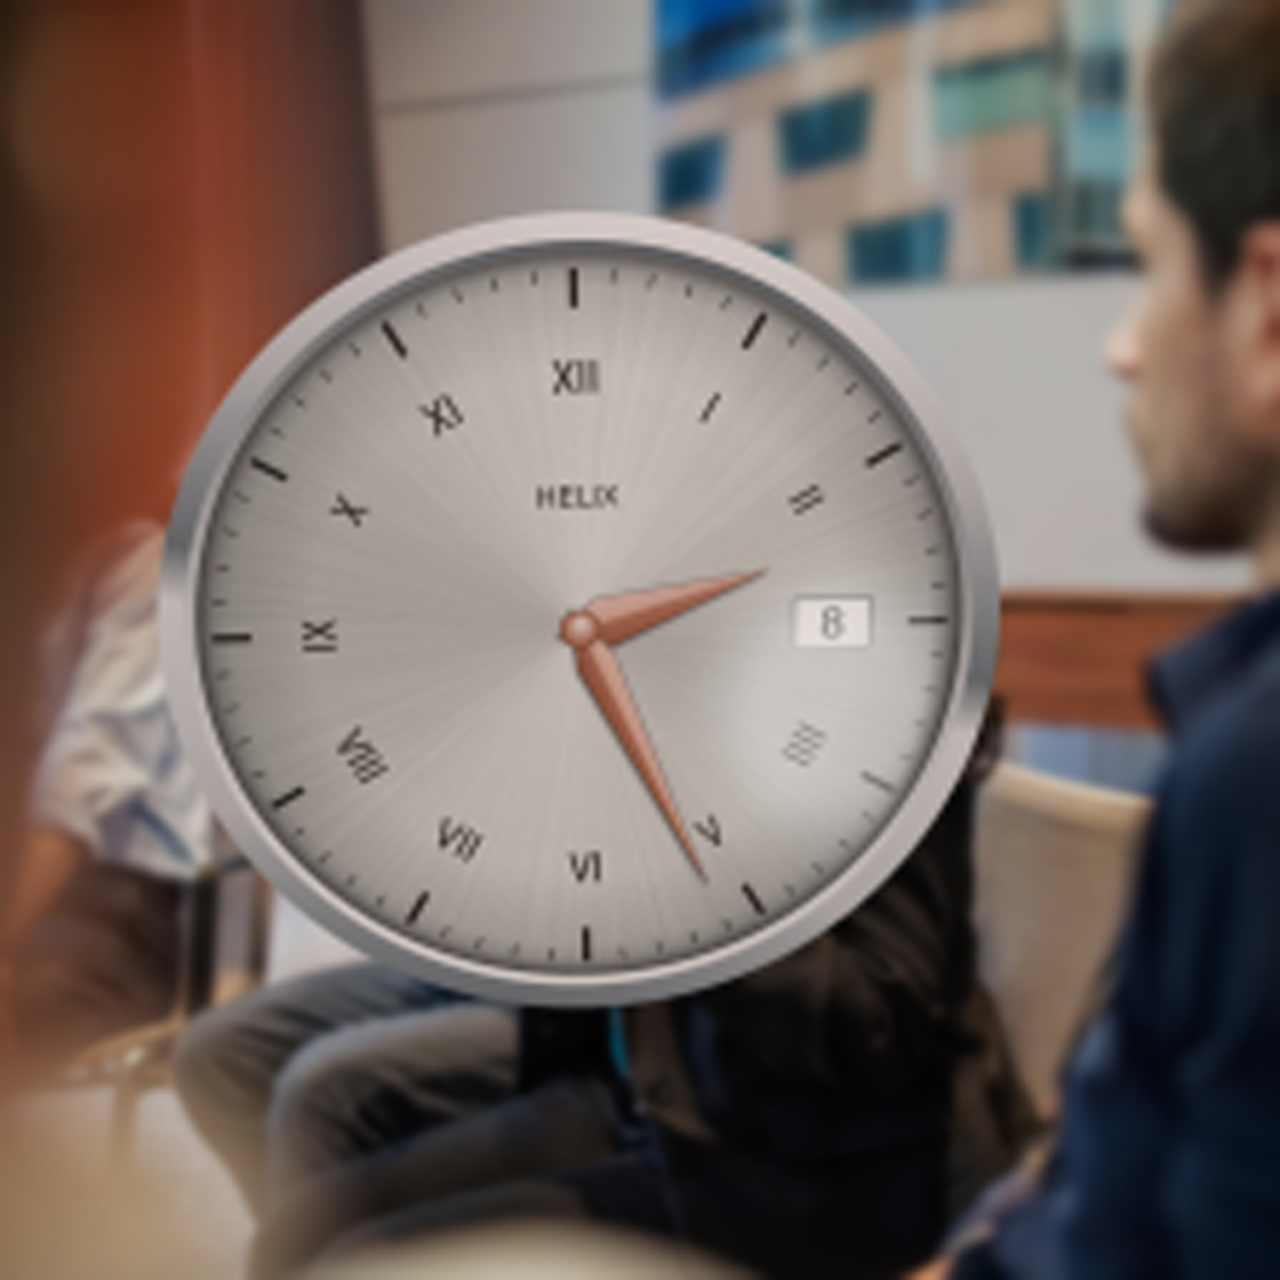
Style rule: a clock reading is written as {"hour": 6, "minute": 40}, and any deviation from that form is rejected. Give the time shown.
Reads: {"hour": 2, "minute": 26}
